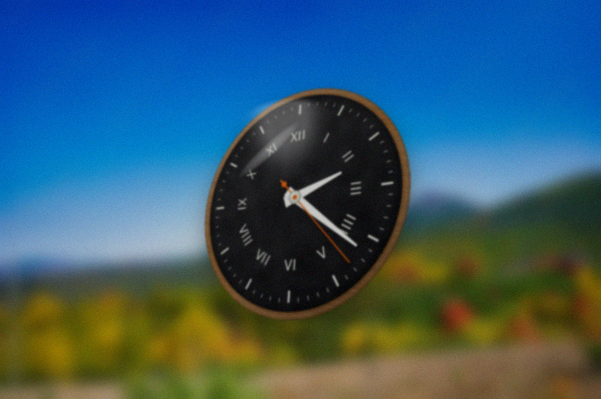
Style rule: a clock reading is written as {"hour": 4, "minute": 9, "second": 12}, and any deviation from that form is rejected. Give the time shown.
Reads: {"hour": 2, "minute": 21, "second": 23}
